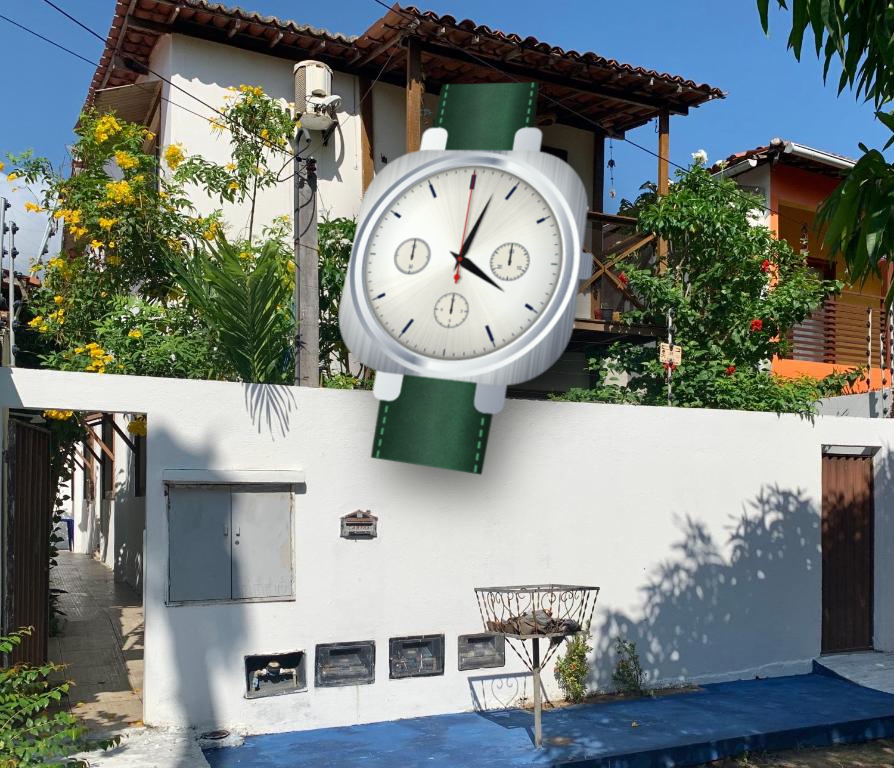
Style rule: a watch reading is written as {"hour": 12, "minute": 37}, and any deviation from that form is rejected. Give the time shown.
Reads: {"hour": 4, "minute": 3}
